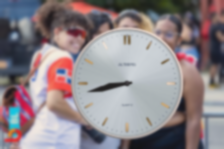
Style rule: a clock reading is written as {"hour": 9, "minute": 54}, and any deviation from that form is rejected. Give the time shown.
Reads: {"hour": 8, "minute": 43}
